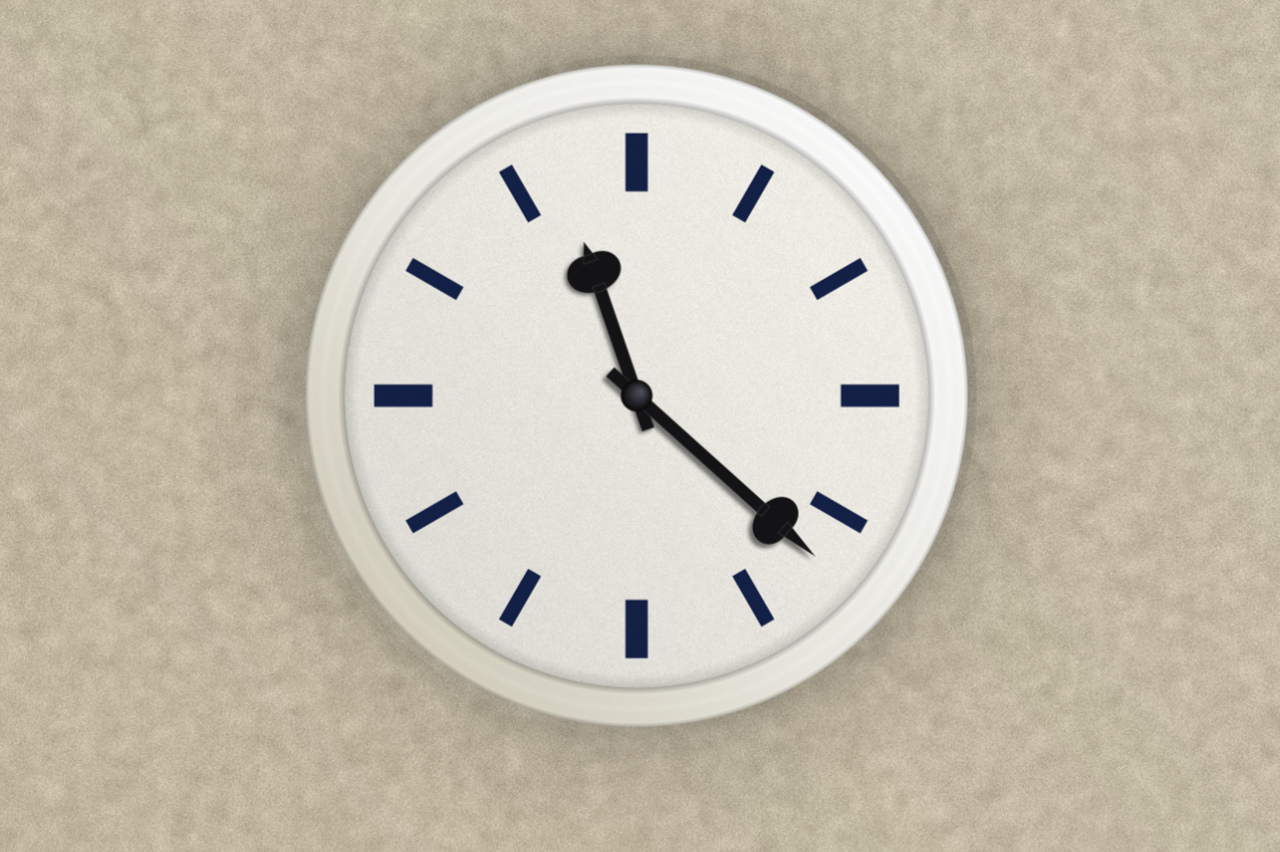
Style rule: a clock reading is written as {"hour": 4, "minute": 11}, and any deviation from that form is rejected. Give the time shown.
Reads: {"hour": 11, "minute": 22}
